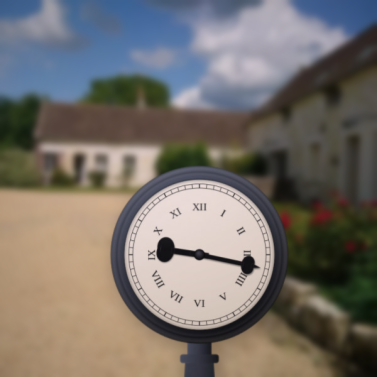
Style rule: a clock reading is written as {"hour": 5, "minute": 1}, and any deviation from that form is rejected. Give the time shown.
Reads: {"hour": 9, "minute": 17}
